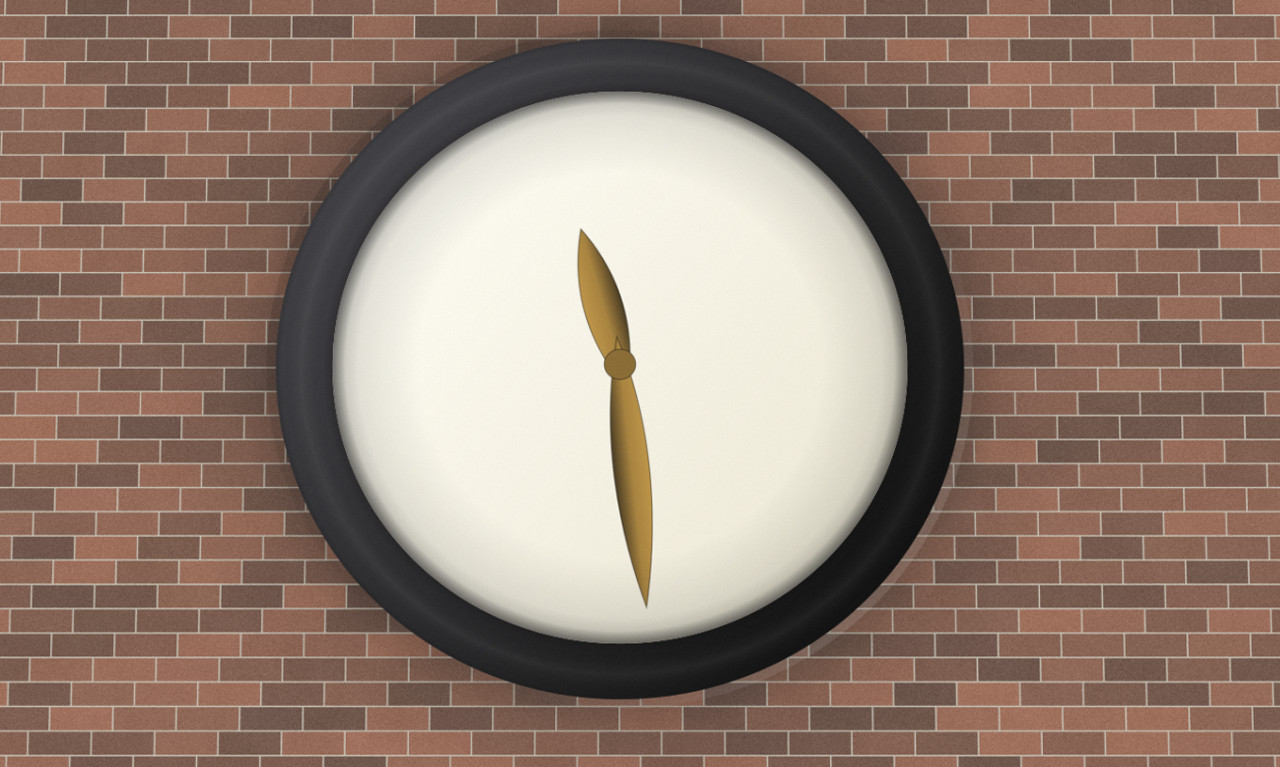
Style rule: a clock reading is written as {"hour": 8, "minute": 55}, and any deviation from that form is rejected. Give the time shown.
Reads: {"hour": 11, "minute": 29}
